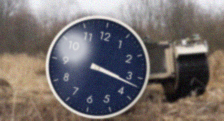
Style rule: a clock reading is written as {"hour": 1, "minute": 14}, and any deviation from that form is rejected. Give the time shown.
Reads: {"hour": 3, "minute": 17}
